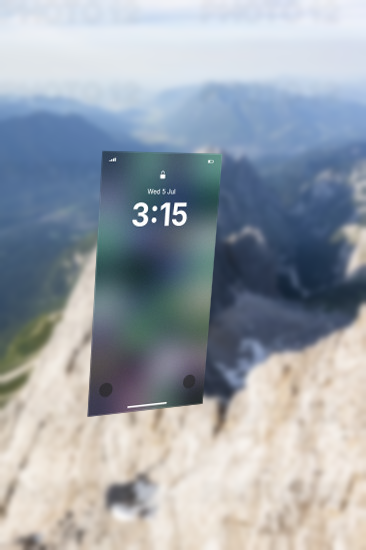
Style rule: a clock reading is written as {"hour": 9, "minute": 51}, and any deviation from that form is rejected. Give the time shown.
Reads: {"hour": 3, "minute": 15}
